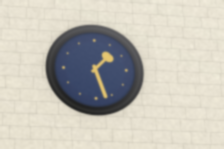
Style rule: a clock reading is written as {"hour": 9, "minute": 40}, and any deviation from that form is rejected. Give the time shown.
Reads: {"hour": 1, "minute": 27}
